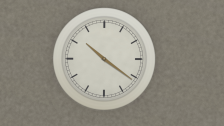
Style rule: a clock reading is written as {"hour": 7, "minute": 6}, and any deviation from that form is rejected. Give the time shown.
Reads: {"hour": 10, "minute": 21}
